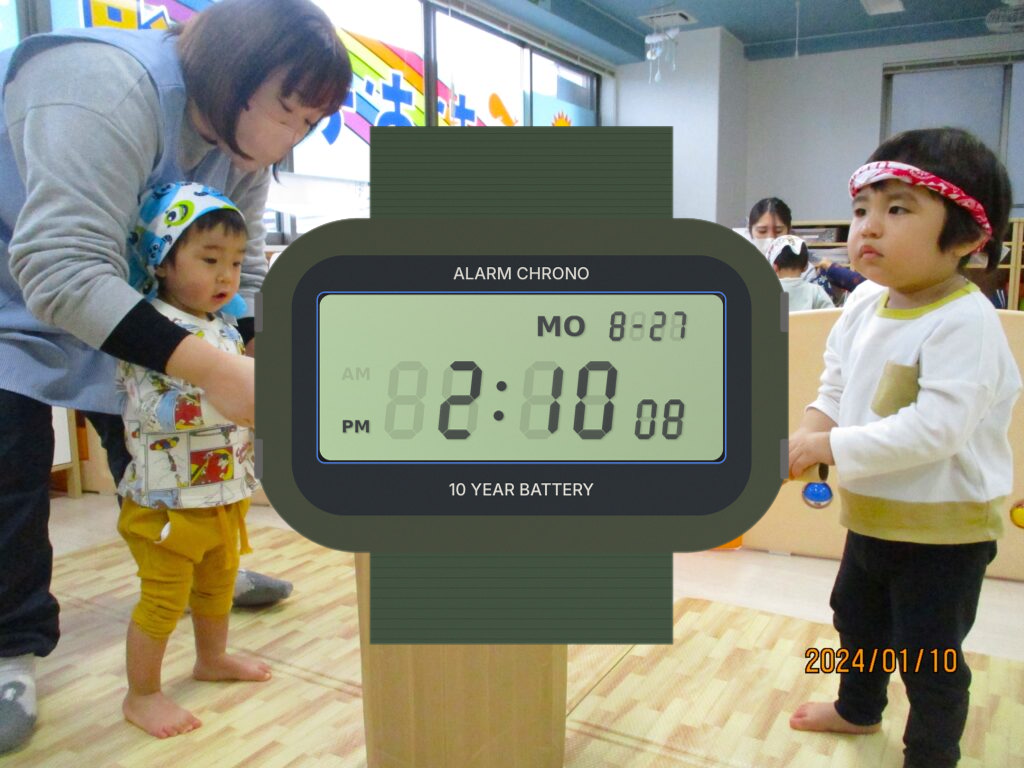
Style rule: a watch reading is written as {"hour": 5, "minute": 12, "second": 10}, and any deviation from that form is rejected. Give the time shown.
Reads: {"hour": 2, "minute": 10, "second": 8}
